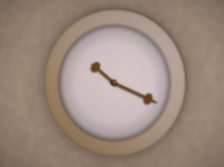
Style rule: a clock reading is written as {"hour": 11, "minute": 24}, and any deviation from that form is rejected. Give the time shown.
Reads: {"hour": 10, "minute": 19}
